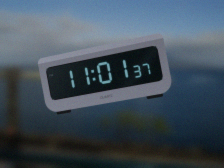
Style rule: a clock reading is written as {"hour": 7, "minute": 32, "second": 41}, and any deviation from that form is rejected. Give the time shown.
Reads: {"hour": 11, "minute": 1, "second": 37}
